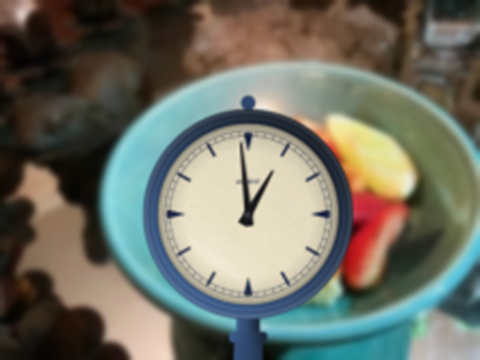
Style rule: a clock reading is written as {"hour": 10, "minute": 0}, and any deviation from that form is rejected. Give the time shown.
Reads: {"hour": 12, "minute": 59}
